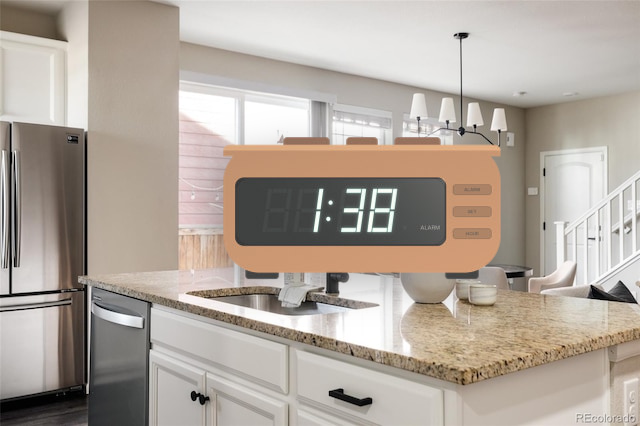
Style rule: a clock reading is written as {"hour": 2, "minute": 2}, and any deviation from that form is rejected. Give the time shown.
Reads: {"hour": 1, "minute": 38}
